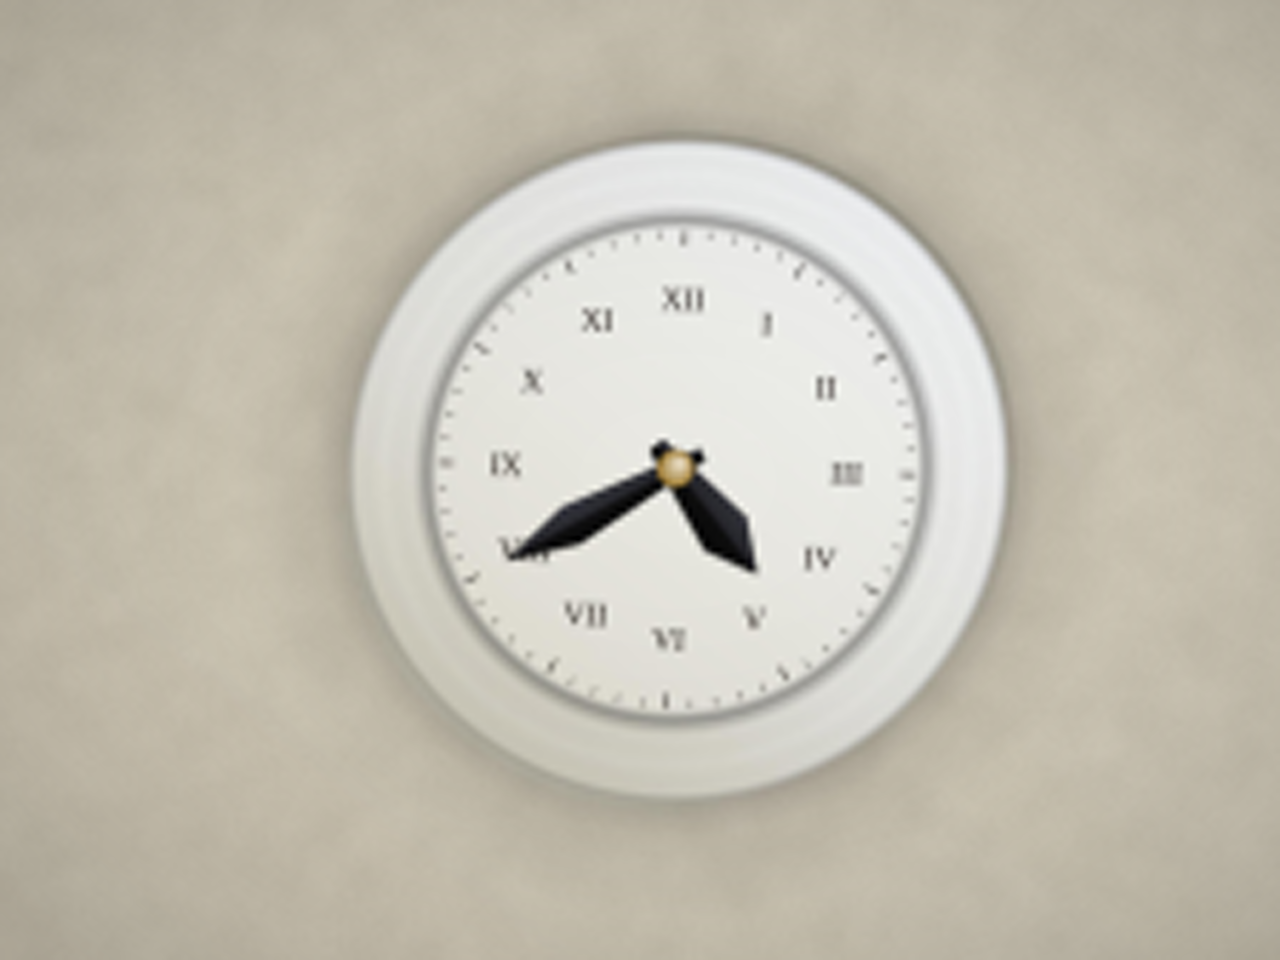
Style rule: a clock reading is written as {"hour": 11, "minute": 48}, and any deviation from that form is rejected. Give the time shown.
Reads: {"hour": 4, "minute": 40}
